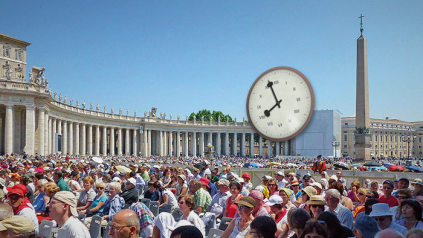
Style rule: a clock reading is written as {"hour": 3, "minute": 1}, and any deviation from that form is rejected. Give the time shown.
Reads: {"hour": 7, "minute": 57}
